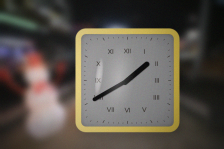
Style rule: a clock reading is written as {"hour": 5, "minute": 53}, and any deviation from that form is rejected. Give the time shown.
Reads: {"hour": 1, "minute": 40}
